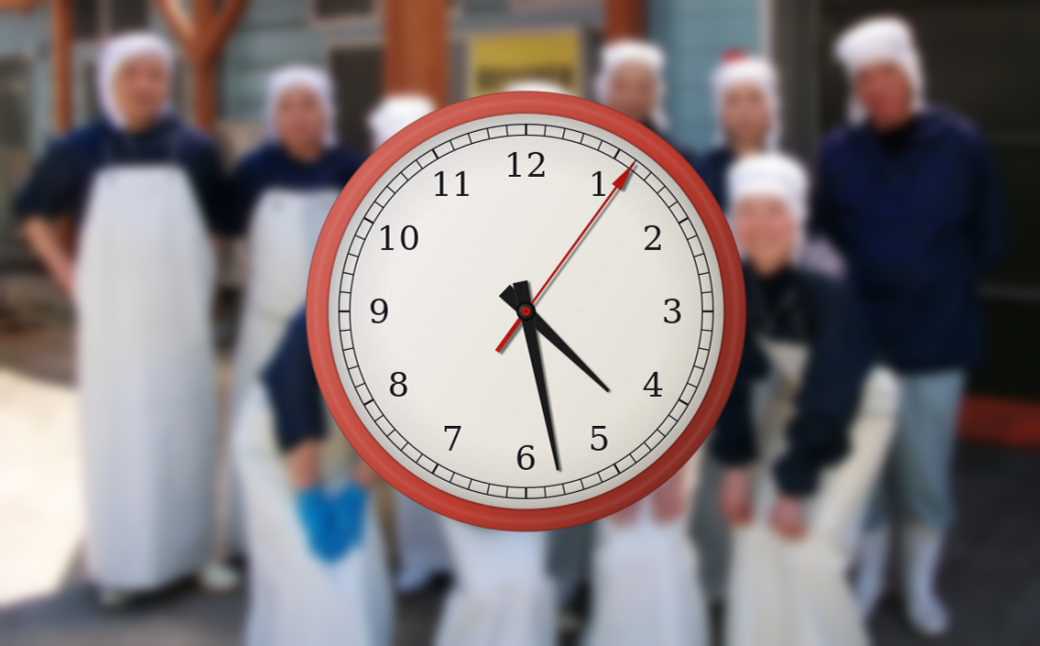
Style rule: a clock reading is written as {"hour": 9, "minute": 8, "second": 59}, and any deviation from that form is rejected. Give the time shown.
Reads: {"hour": 4, "minute": 28, "second": 6}
